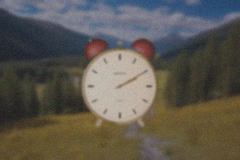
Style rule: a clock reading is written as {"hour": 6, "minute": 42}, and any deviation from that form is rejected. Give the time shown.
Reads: {"hour": 2, "minute": 10}
